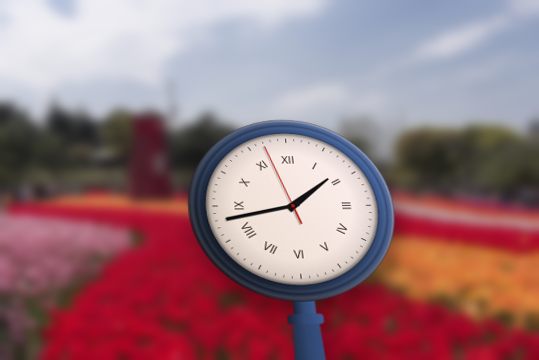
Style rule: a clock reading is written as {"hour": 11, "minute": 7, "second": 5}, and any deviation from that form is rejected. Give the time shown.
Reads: {"hour": 1, "minute": 42, "second": 57}
